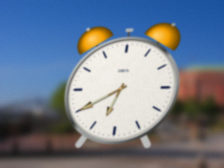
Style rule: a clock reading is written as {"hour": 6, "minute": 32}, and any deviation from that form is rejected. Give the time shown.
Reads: {"hour": 6, "minute": 40}
